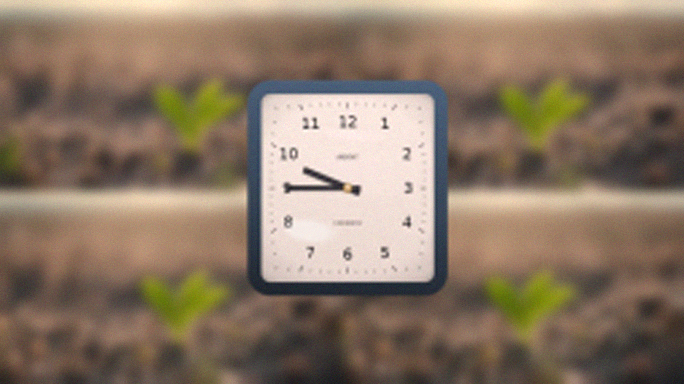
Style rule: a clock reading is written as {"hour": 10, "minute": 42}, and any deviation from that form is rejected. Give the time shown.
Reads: {"hour": 9, "minute": 45}
